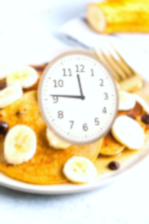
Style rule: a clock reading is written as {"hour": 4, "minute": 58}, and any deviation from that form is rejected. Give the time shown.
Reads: {"hour": 11, "minute": 46}
